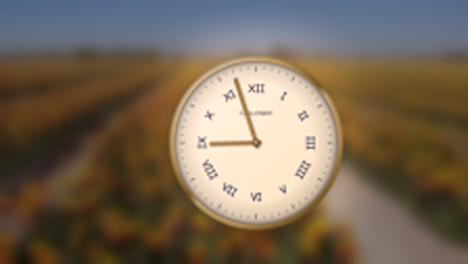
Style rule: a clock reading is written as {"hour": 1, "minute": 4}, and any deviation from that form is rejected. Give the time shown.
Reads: {"hour": 8, "minute": 57}
